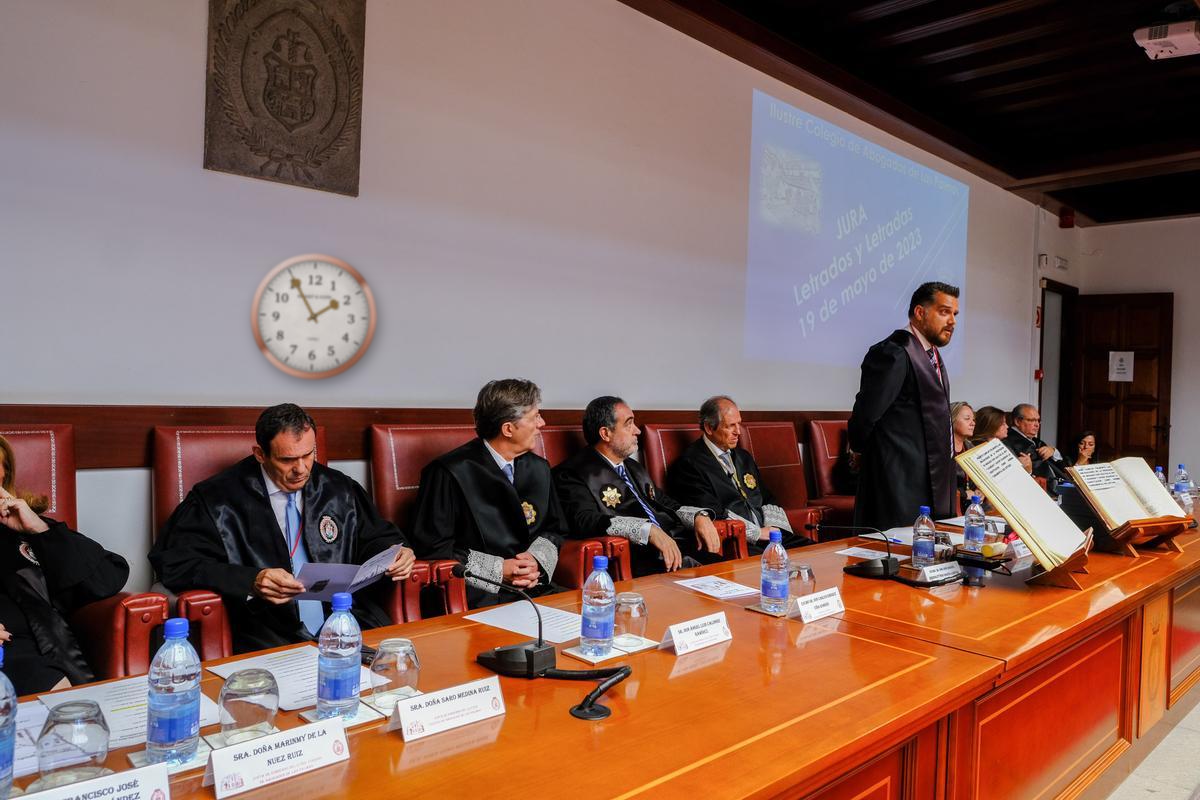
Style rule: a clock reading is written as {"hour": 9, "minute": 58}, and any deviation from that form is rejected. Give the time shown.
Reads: {"hour": 1, "minute": 55}
